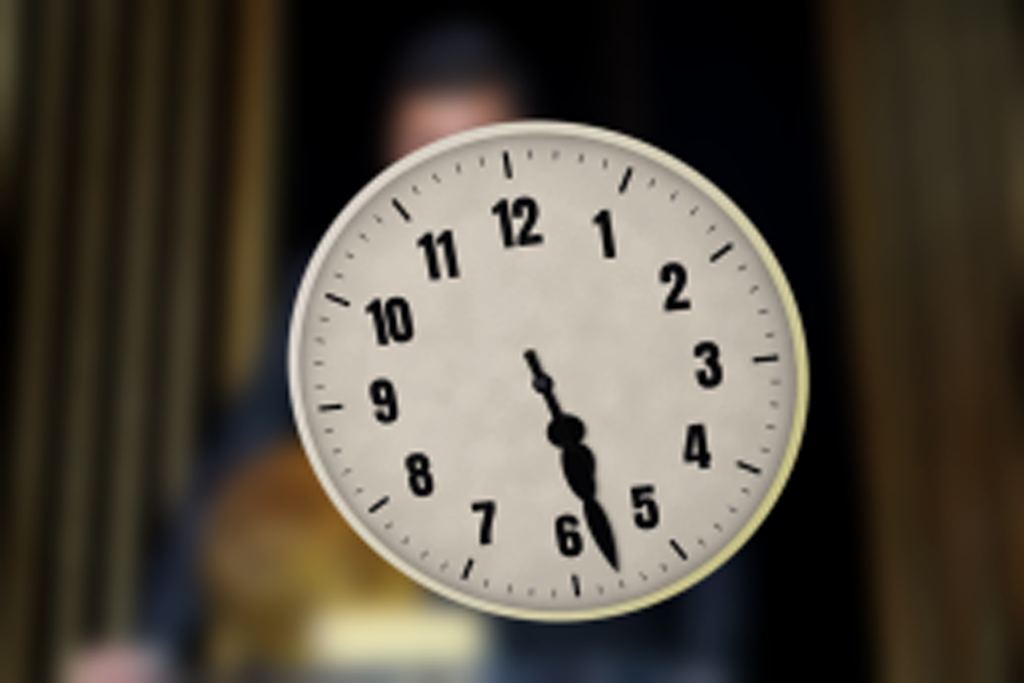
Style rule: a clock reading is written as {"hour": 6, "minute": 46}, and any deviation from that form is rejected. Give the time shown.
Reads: {"hour": 5, "minute": 28}
